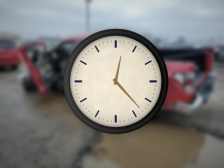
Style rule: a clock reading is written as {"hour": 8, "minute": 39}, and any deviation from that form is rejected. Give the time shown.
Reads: {"hour": 12, "minute": 23}
